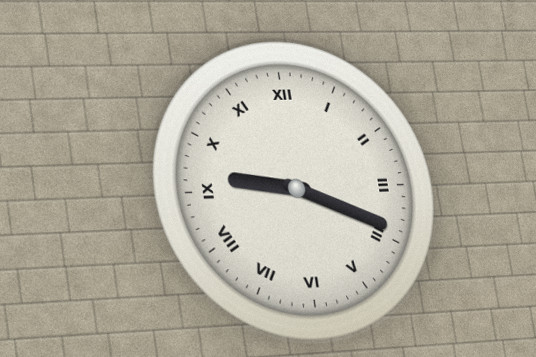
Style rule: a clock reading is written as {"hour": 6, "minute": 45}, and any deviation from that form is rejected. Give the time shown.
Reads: {"hour": 9, "minute": 19}
